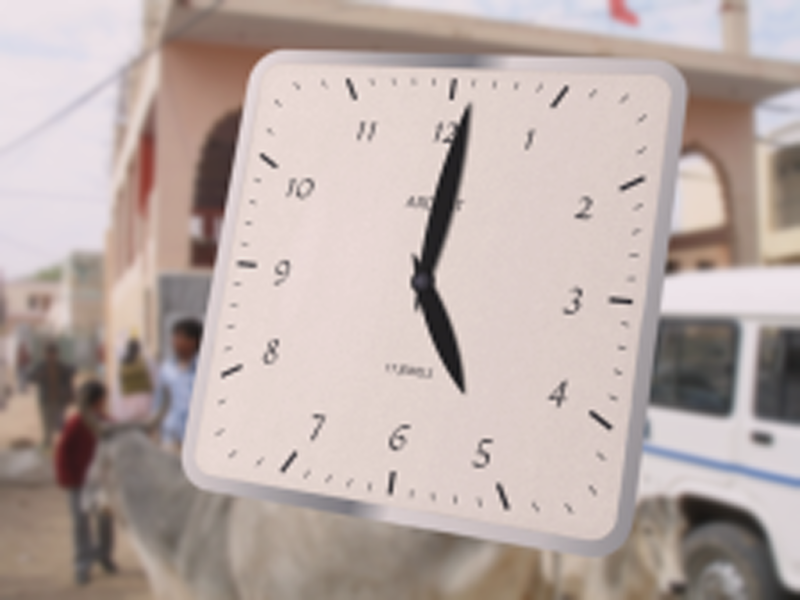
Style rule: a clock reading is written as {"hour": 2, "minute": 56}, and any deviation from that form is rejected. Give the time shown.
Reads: {"hour": 5, "minute": 1}
